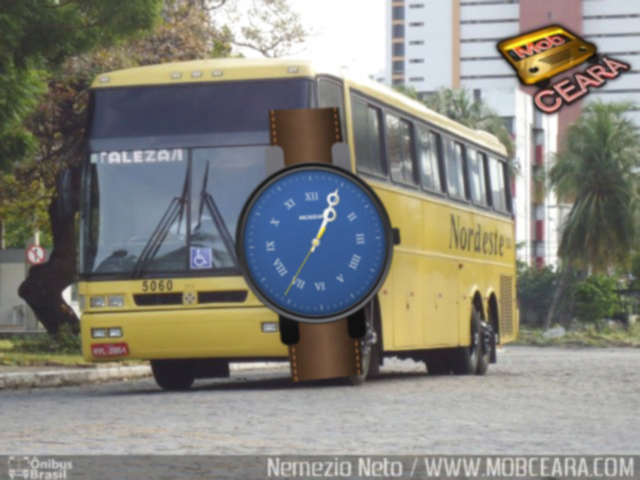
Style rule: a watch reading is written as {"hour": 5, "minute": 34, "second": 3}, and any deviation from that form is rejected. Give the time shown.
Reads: {"hour": 1, "minute": 4, "second": 36}
